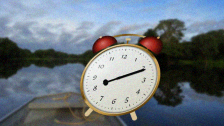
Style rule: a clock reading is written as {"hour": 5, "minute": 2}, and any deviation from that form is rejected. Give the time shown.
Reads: {"hour": 8, "minute": 11}
